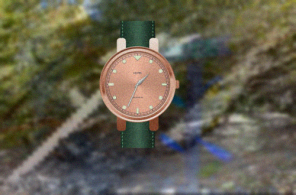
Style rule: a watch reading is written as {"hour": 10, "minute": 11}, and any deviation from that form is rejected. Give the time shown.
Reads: {"hour": 1, "minute": 34}
